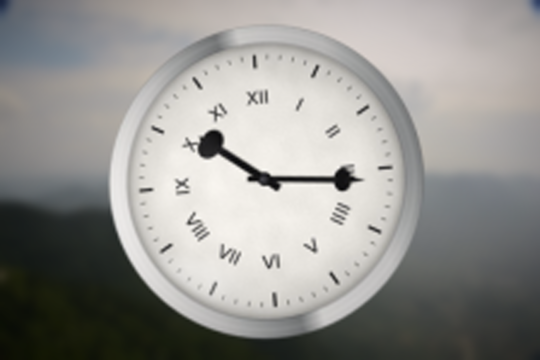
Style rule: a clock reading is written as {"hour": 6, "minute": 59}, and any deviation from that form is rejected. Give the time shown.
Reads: {"hour": 10, "minute": 16}
